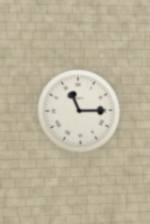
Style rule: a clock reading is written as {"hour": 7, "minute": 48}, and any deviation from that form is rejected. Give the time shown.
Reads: {"hour": 11, "minute": 15}
